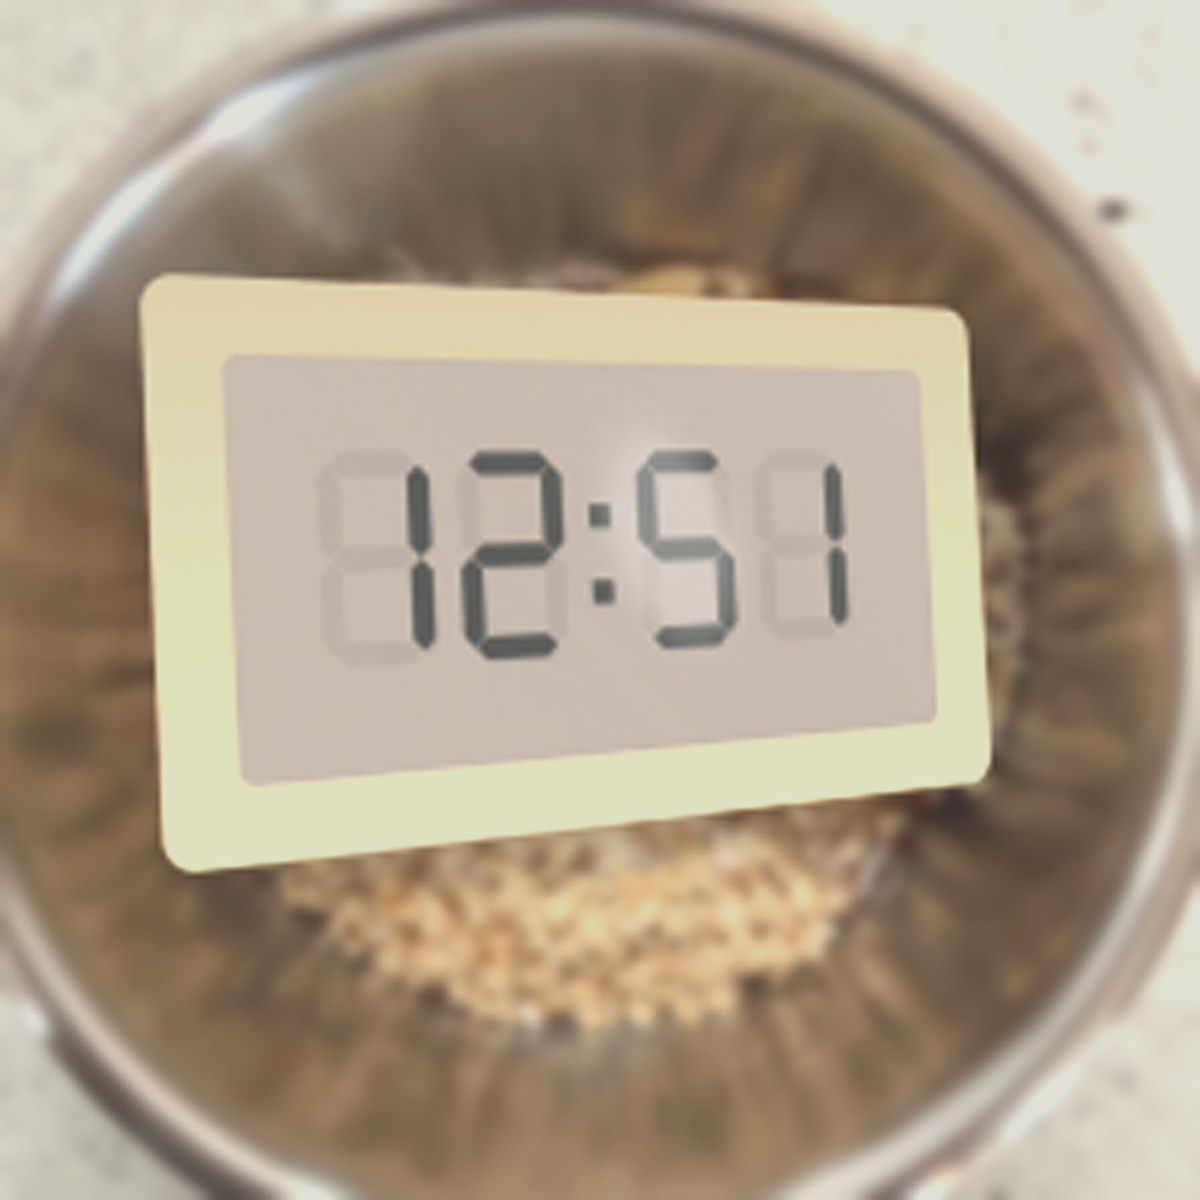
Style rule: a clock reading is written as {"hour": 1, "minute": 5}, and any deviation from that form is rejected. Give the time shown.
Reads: {"hour": 12, "minute": 51}
